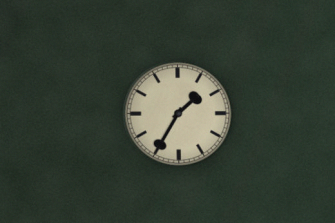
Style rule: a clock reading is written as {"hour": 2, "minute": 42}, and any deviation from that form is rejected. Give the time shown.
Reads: {"hour": 1, "minute": 35}
